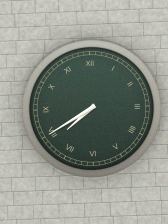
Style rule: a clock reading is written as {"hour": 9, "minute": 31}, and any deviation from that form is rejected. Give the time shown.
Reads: {"hour": 7, "minute": 40}
